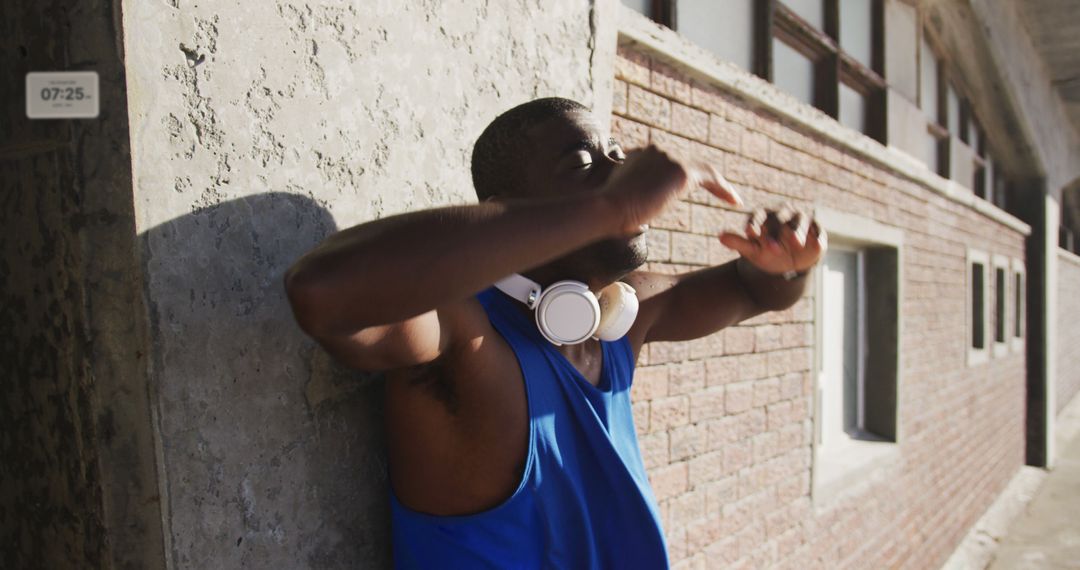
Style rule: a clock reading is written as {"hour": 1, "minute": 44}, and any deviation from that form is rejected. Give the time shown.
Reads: {"hour": 7, "minute": 25}
